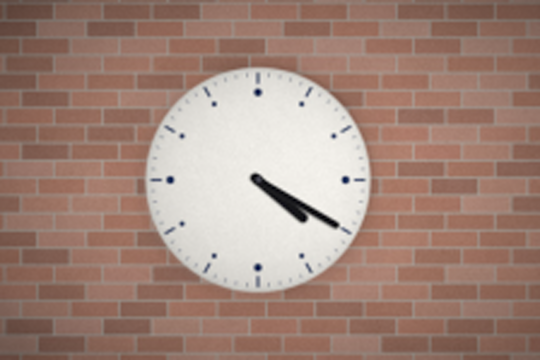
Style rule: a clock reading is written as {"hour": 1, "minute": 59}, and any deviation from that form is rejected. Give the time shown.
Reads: {"hour": 4, "minute": 20}
